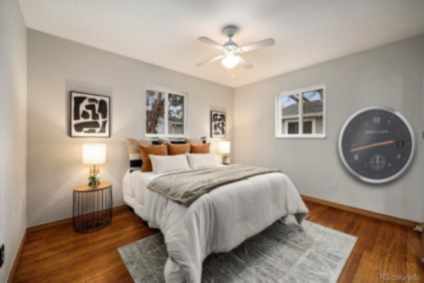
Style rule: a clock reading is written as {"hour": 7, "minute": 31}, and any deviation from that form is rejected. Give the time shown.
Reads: {"hour": 2, "minute": 43}
